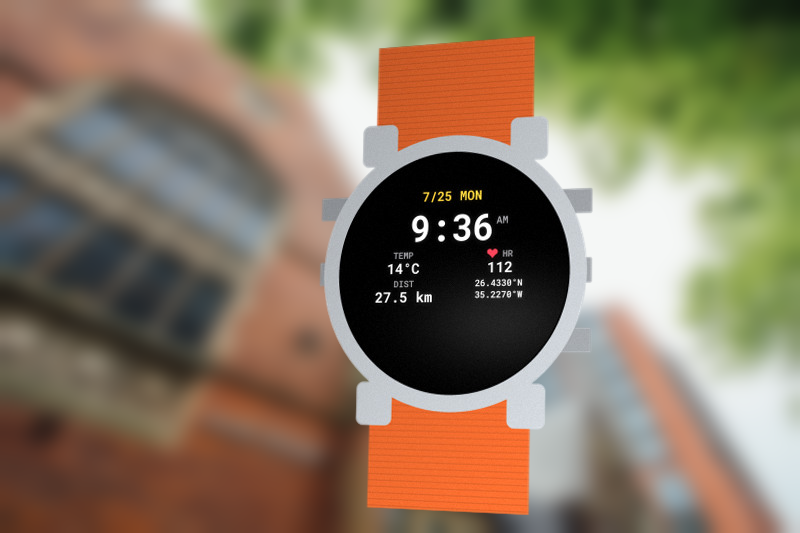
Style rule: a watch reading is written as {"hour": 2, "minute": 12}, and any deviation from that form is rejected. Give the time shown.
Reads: {"hour": 9, "minute": 36}
